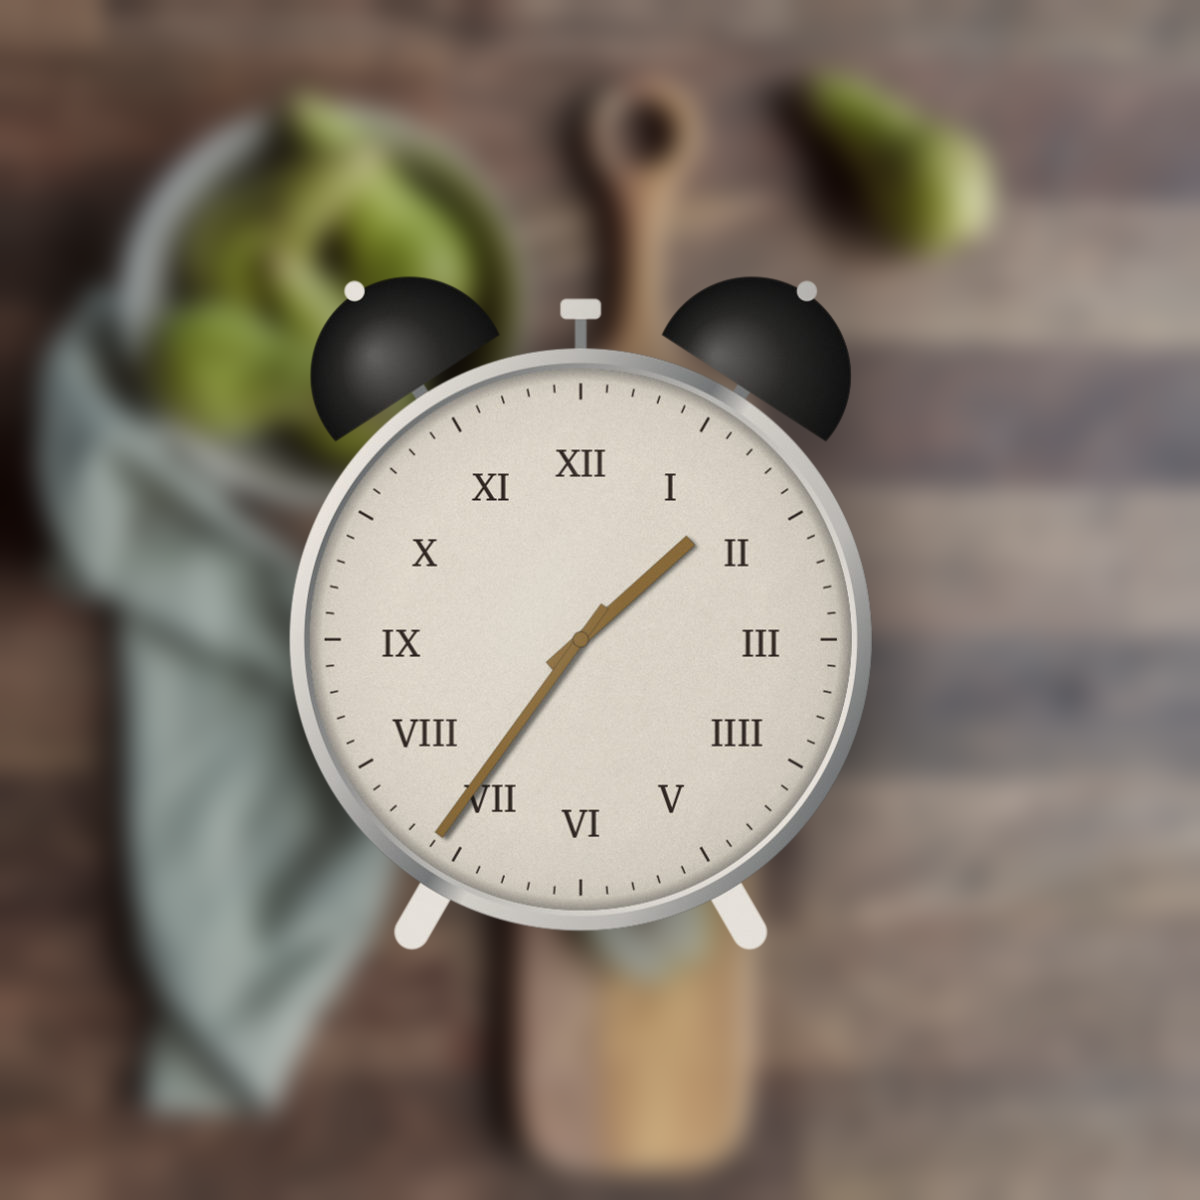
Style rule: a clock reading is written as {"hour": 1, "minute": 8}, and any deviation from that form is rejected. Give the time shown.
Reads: {"hour": 1, "minute": 36}
